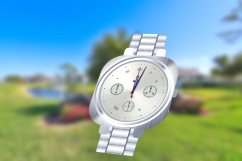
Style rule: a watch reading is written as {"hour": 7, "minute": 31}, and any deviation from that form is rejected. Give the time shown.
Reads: {"hour": 12, "minute": 2}
